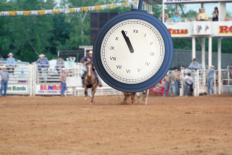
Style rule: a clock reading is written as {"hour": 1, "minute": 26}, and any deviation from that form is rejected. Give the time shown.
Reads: {"hour": 10, "minute": 54}
